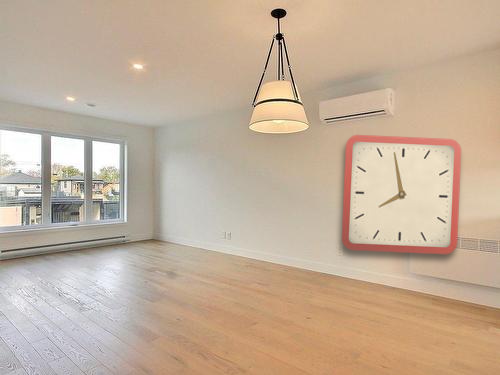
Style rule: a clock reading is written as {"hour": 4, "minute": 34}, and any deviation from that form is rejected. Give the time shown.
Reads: {"hour": 7, "minute": 58}
